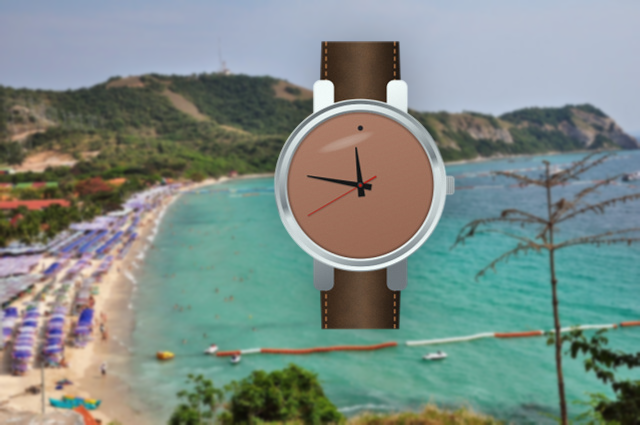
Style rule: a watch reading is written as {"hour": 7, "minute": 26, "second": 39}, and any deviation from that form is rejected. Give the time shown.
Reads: {"hour": 11, "minute": 46, "second": 40}
